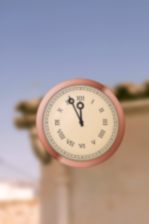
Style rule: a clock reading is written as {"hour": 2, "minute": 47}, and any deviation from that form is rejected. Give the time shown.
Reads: {"hour": 11, "minute": 56}
